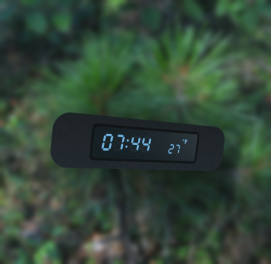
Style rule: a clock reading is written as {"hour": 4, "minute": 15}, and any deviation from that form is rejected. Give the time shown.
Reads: {"hour": 7, "minute": 44}
